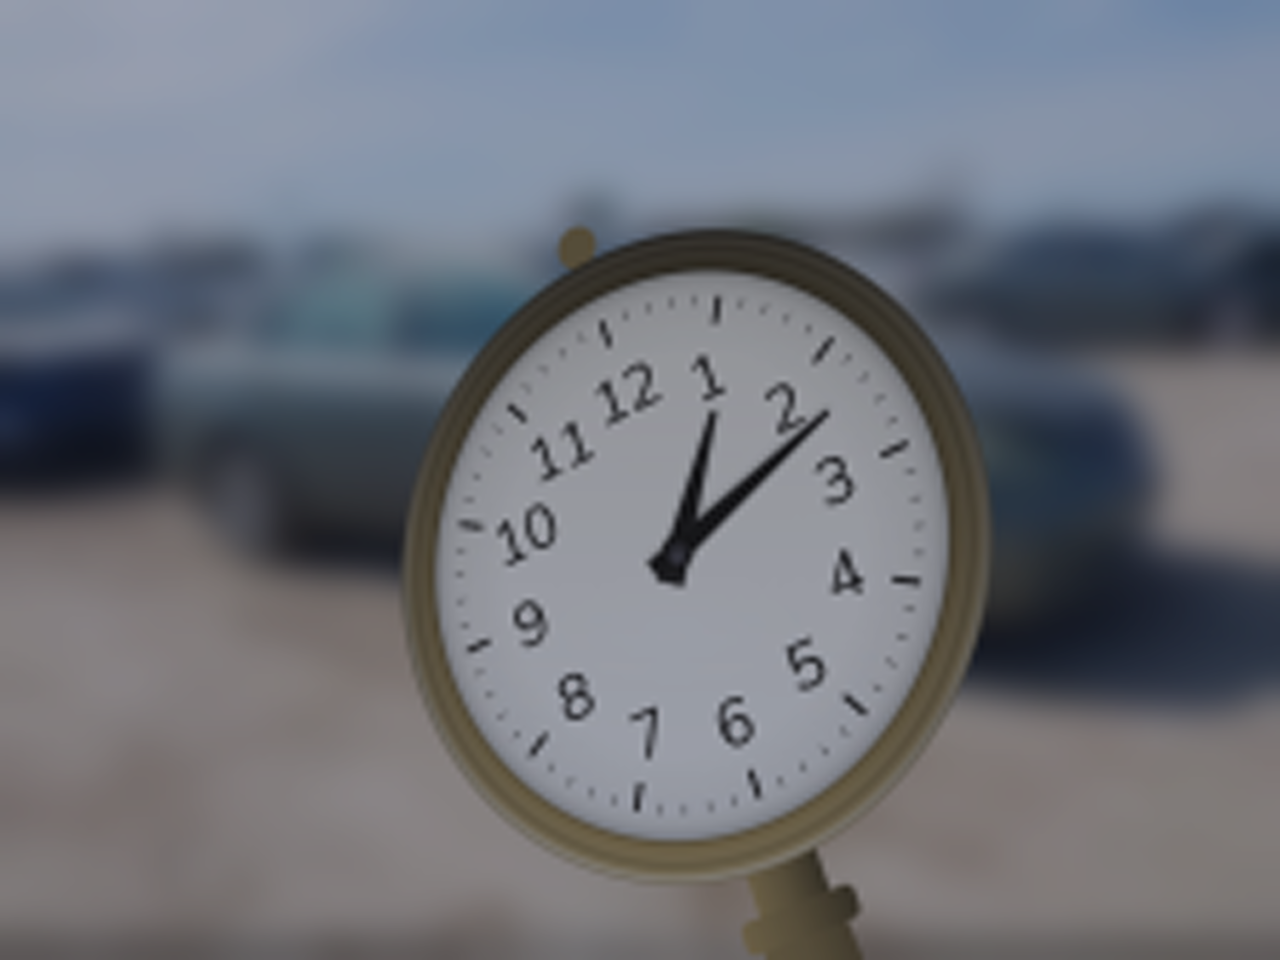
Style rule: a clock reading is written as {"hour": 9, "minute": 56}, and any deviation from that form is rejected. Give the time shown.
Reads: {"hour": 1, "minute": 12}
